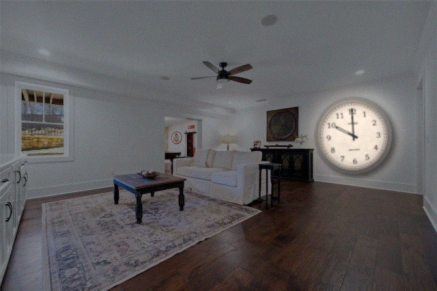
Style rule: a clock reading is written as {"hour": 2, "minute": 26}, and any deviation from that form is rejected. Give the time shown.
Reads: {"hour": 10, "minute": 0}
